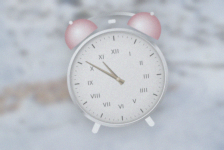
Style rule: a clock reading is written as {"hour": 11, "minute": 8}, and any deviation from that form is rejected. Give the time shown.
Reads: {"hour": 10, "minute": 51}
